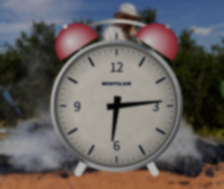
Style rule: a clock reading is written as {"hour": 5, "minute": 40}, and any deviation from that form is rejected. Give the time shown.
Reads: {"hour": 6, "minute": 14}
